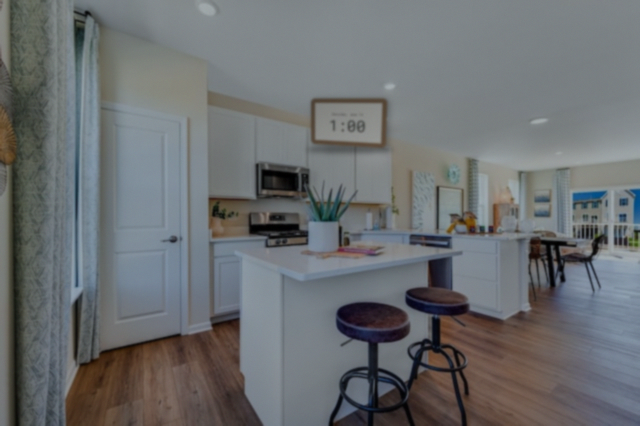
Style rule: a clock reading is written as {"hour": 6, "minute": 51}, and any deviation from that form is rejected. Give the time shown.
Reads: {"hour": 1, "minute": 0}
